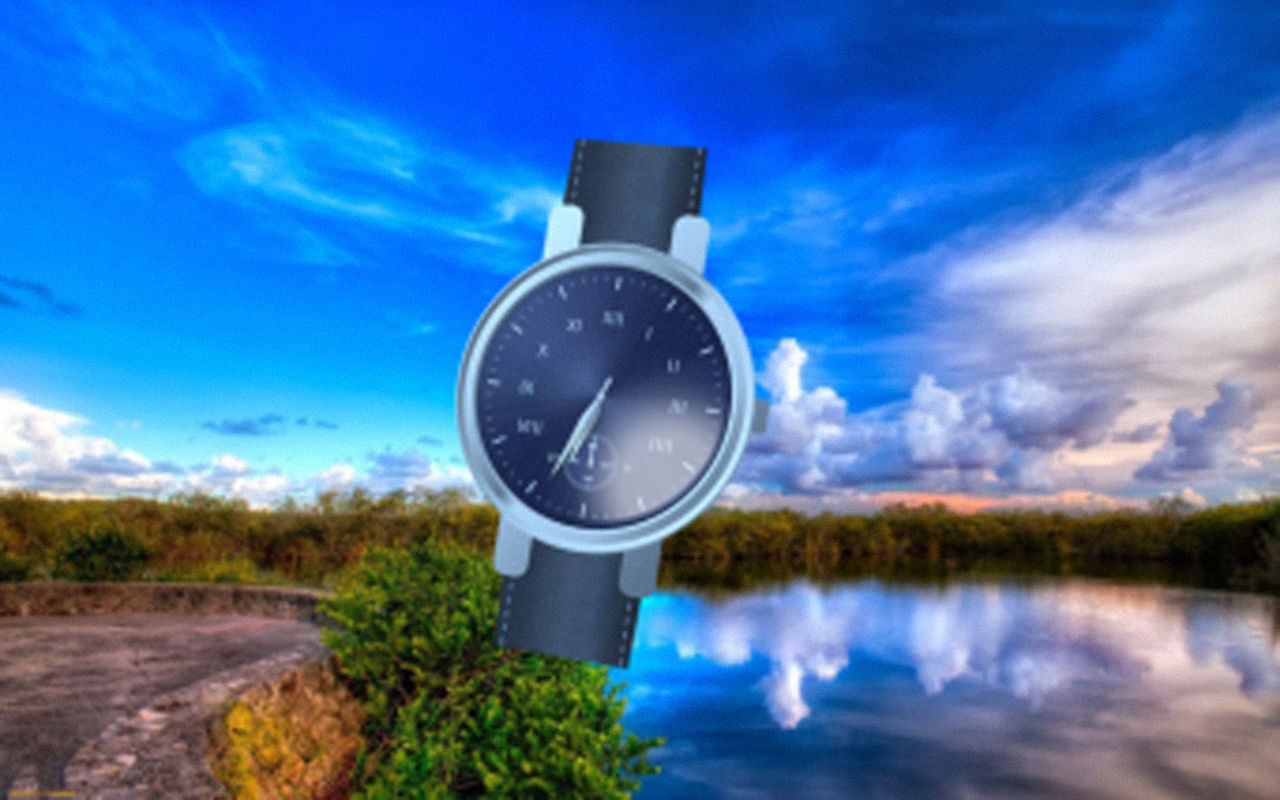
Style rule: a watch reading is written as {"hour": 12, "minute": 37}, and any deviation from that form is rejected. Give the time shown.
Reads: {"hour": 6, "minute": 34}
